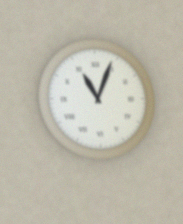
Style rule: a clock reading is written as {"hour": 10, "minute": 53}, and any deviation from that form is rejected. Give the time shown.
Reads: {"hour": 11, "minute": 4}
